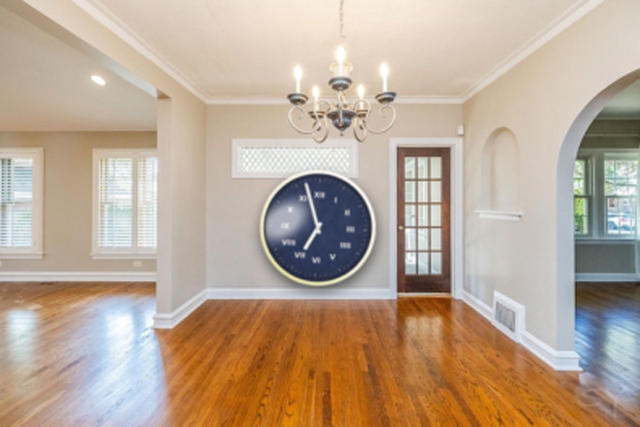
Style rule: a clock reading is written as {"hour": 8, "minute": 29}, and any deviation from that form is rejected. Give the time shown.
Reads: {"hour": 6, "minute": 57}
